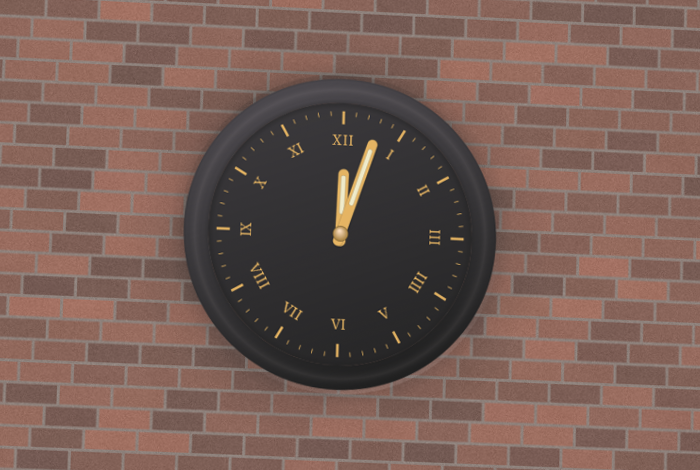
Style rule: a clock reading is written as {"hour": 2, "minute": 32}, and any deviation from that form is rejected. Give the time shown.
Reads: {"hour": 12, "minute": 3}
